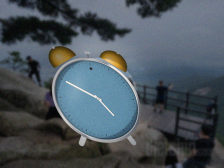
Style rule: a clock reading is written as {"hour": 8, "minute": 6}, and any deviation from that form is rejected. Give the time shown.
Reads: {"hour": 4, "minute": 50}
